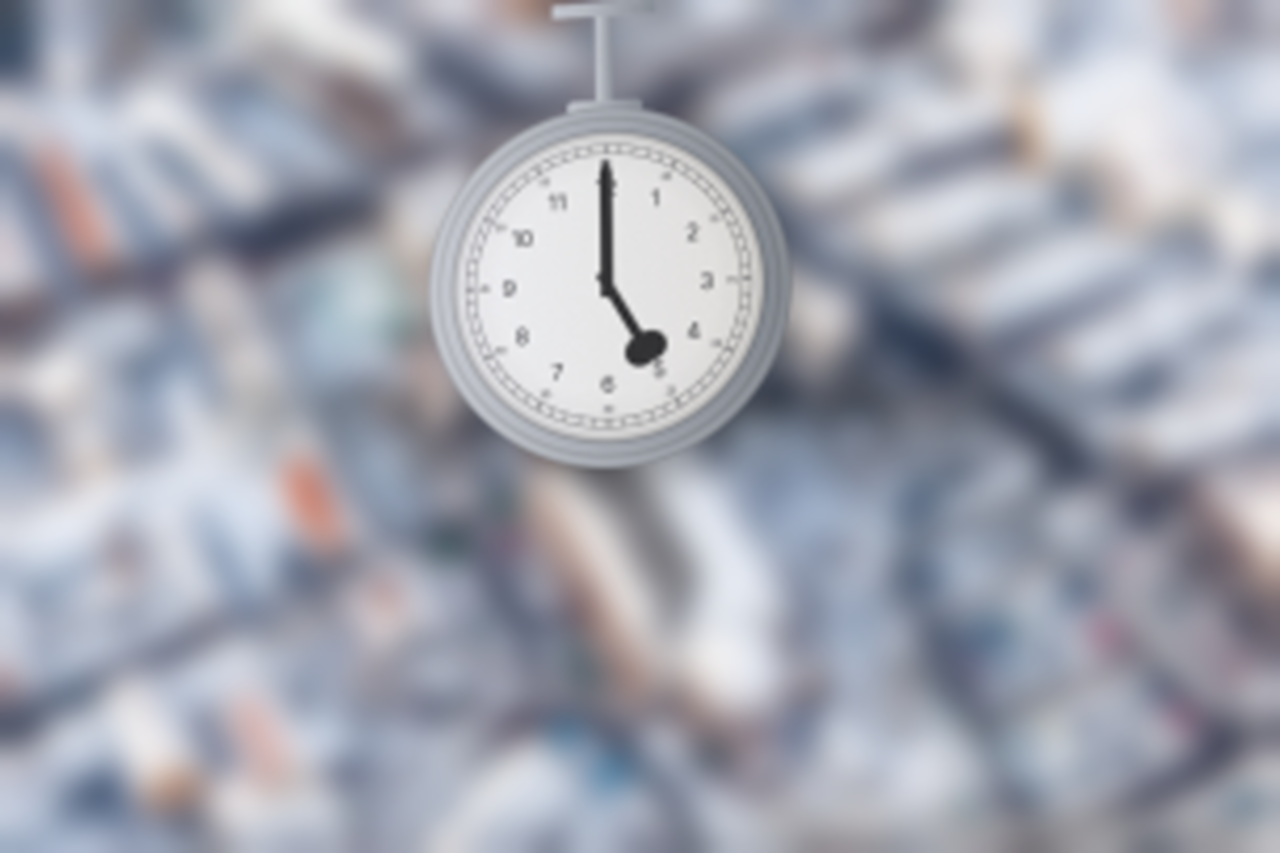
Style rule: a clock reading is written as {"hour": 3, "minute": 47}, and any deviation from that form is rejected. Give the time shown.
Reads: {"hour": 5, "minute": 0}
